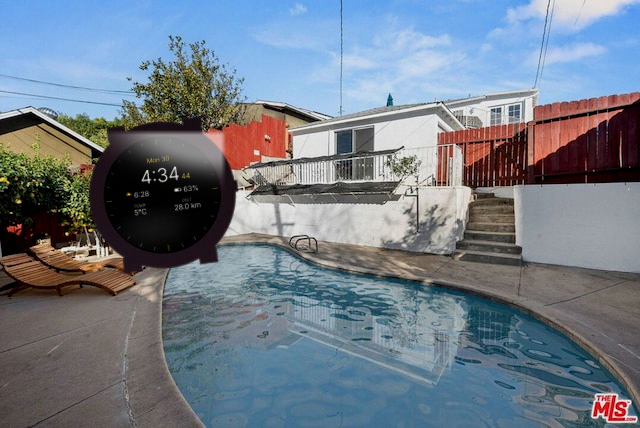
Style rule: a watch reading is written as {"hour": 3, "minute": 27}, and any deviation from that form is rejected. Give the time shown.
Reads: {"hour": 4, "minute": 34}
